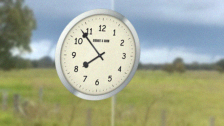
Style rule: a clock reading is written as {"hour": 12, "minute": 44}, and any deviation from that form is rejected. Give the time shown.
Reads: {"hour": 7, "minute": 53}
